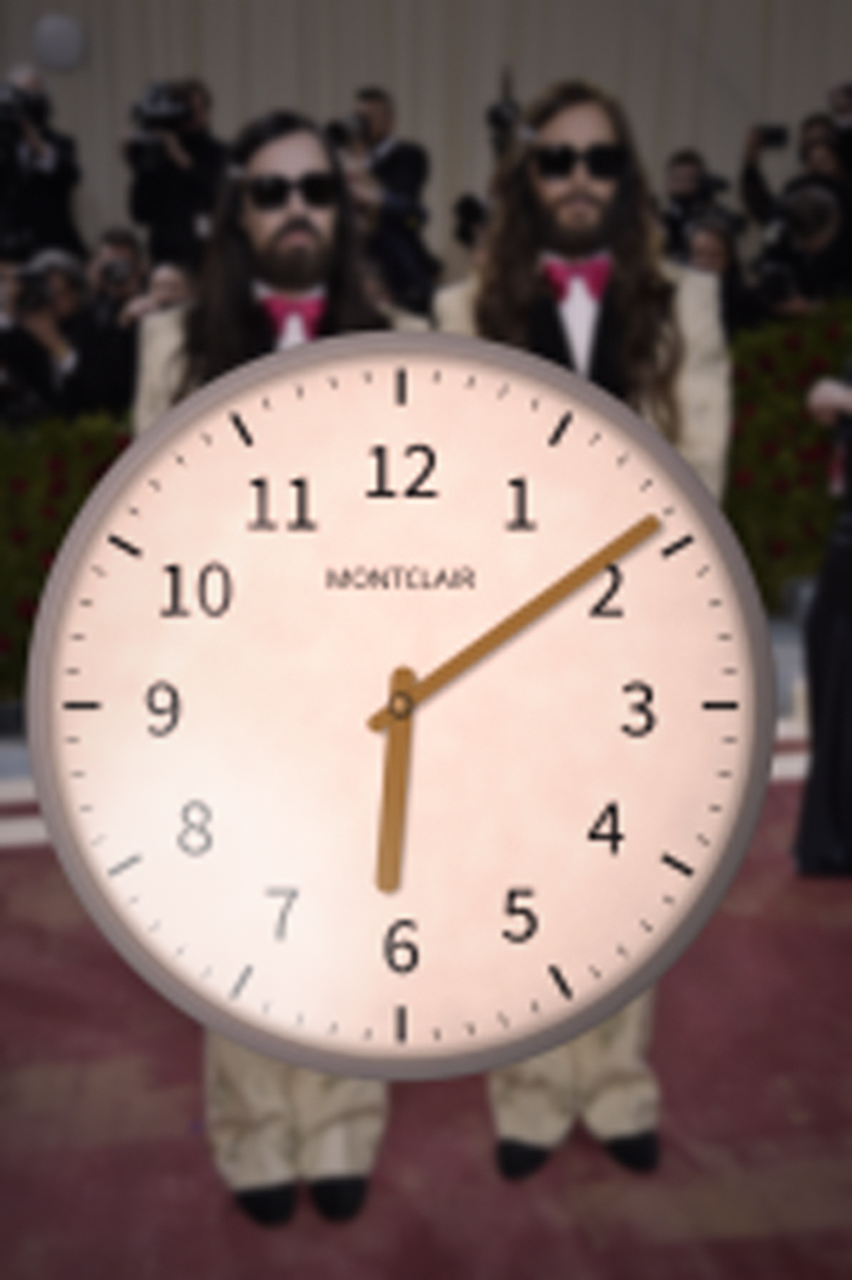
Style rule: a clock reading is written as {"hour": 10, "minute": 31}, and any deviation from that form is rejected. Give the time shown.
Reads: {"hour": 6, "minute": 9}
